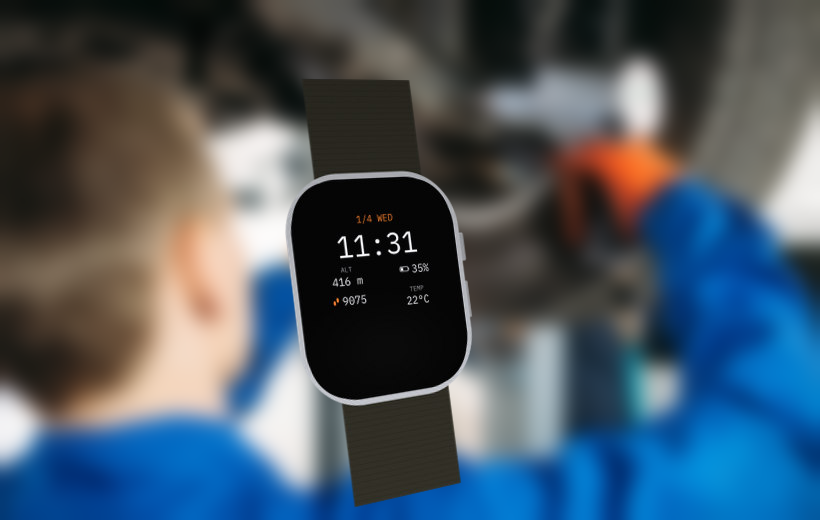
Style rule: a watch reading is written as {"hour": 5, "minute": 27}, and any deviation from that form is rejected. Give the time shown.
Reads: {"hour": 11, "minute": 31}
